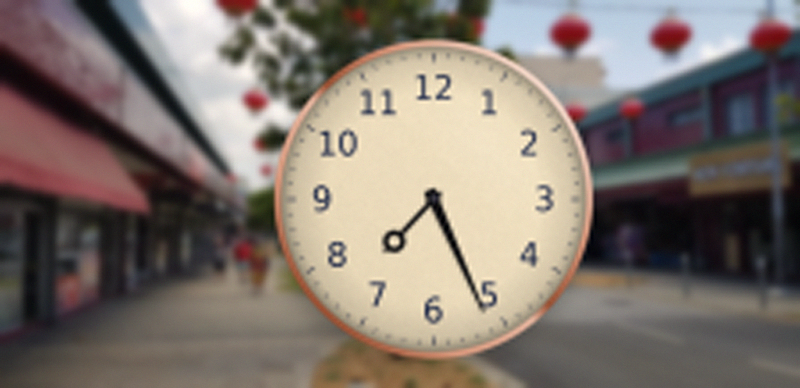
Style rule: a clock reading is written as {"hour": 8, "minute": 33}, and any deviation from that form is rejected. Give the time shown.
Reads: {"hour": 7, "minute": 26}
